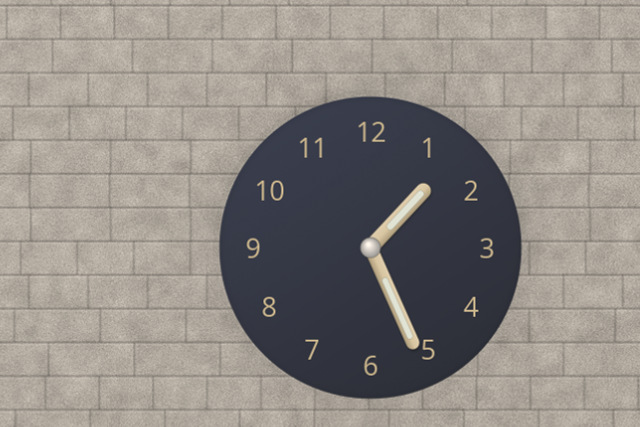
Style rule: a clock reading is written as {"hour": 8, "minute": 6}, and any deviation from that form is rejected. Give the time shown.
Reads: {"hour": 1, "minute": 26}
